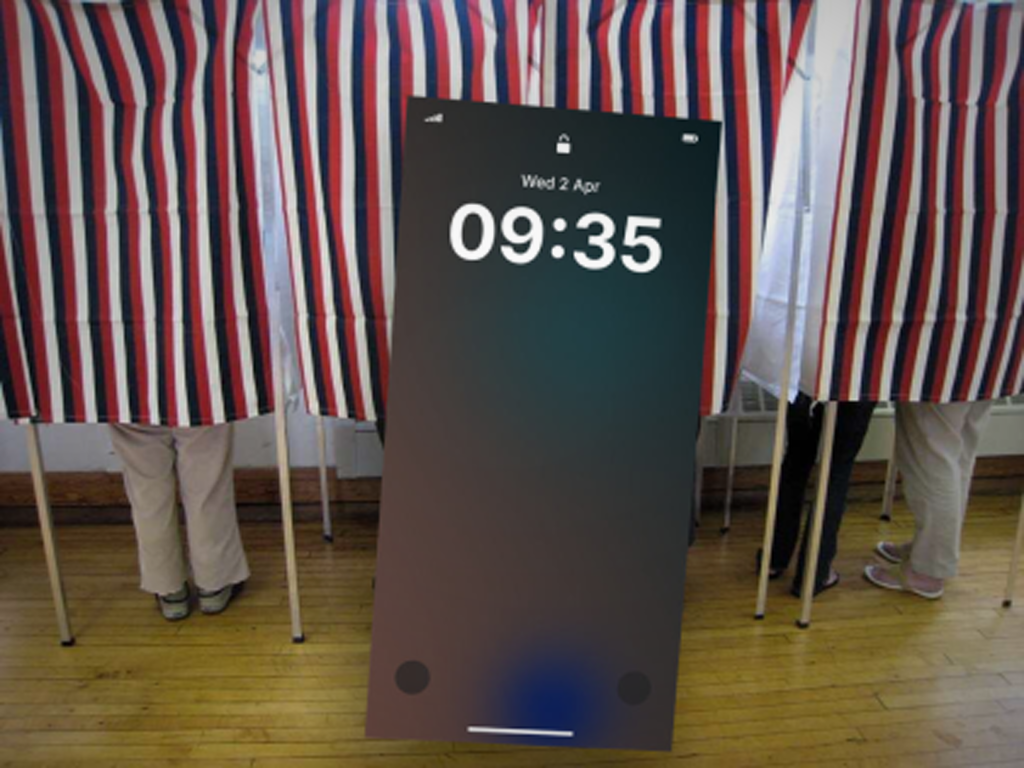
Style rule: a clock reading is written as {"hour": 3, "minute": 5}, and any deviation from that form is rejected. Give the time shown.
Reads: {"hour": 9, "minute": 35}
